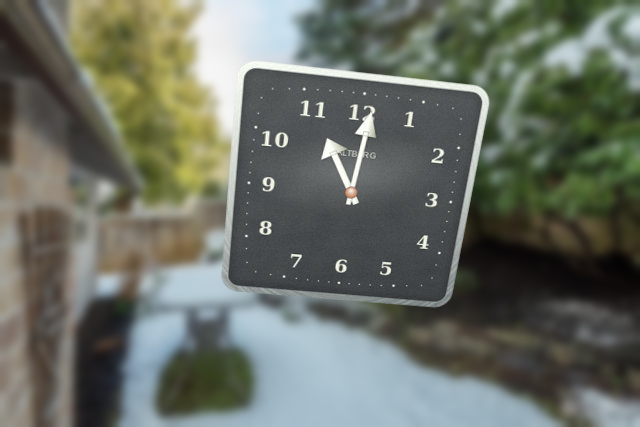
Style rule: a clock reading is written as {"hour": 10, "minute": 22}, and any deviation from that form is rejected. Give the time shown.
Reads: {"hour": 11, "minute": 1}
